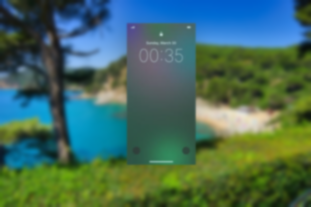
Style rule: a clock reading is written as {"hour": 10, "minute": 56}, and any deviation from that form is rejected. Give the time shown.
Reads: {"hour": 0, "minute": 35}
